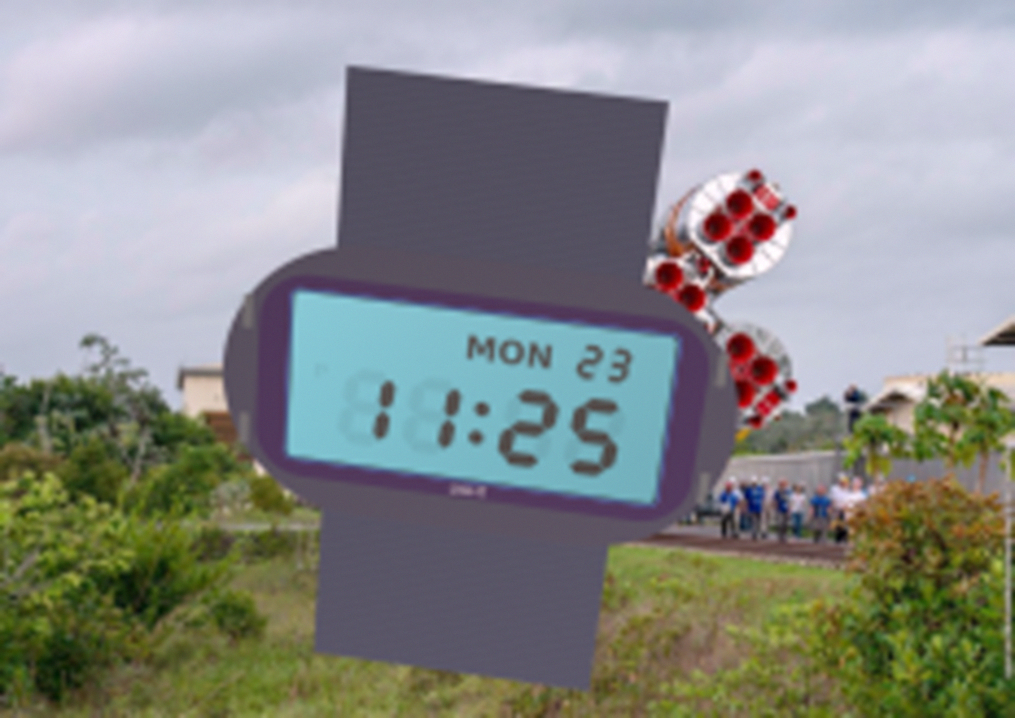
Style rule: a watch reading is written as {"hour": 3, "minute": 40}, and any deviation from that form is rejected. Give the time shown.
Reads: {"hour": 11, "minute": 25}
